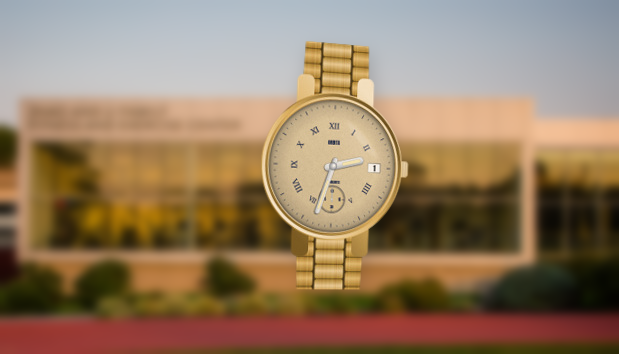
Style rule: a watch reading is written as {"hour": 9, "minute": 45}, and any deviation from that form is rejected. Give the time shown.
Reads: {"hour": 2, "minute": 33}
